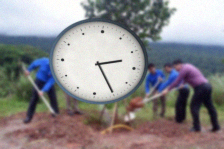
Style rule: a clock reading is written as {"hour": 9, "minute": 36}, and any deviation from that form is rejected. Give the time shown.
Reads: {"hour": 2, "minute": 25}
